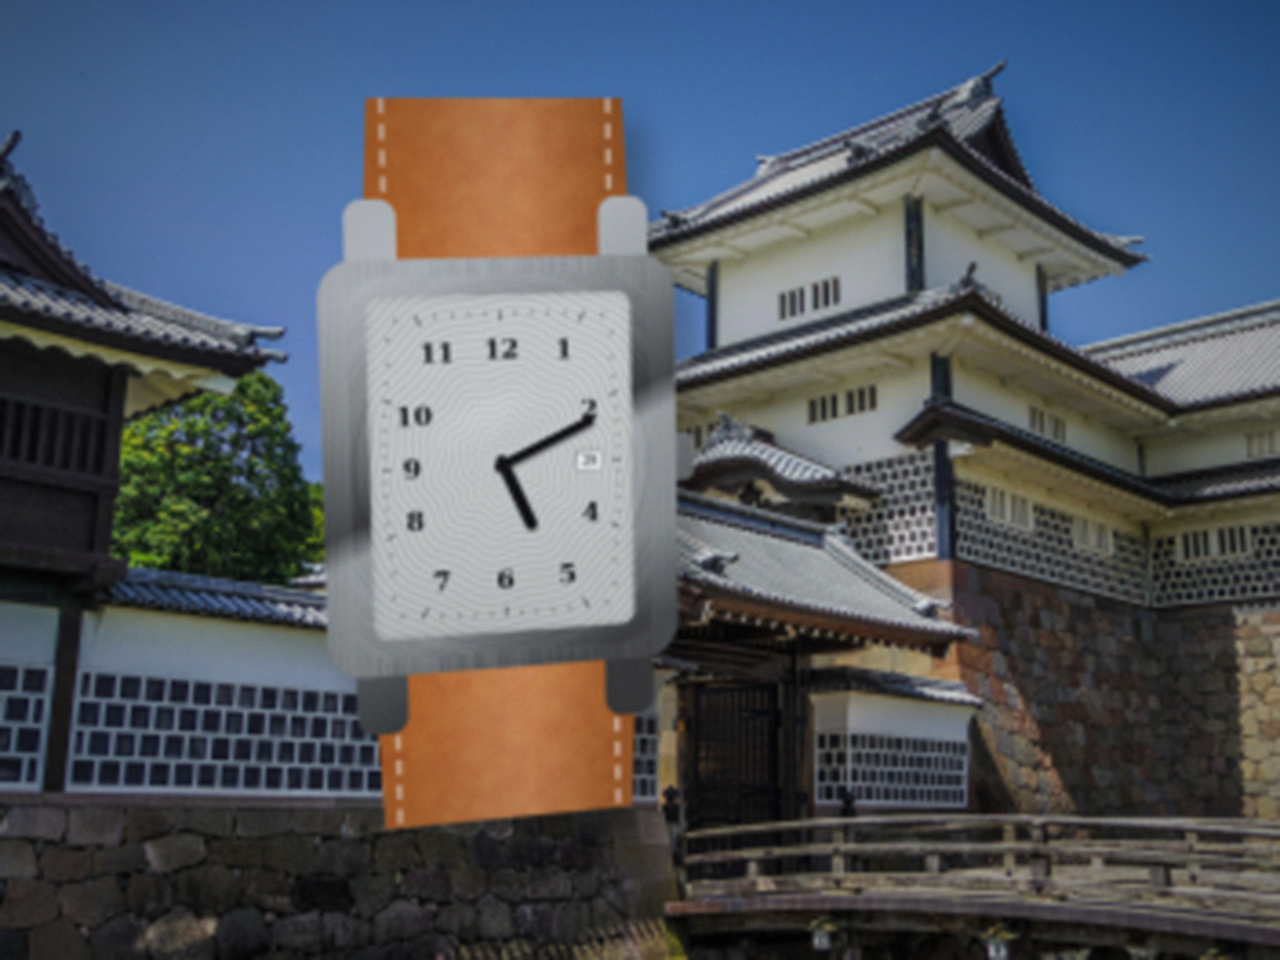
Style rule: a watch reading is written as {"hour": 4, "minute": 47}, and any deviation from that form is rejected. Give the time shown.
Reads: {"hour": 5, "minute": 11}
